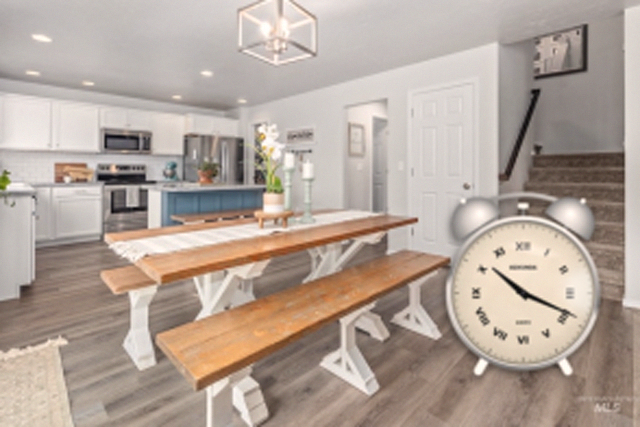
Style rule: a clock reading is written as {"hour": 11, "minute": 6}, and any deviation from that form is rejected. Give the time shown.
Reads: {"hour": 10, "minute": 19}
